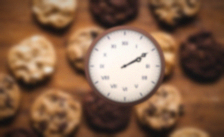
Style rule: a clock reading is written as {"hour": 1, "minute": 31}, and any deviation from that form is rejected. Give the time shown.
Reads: {"hour": 2, "minute": 10}
